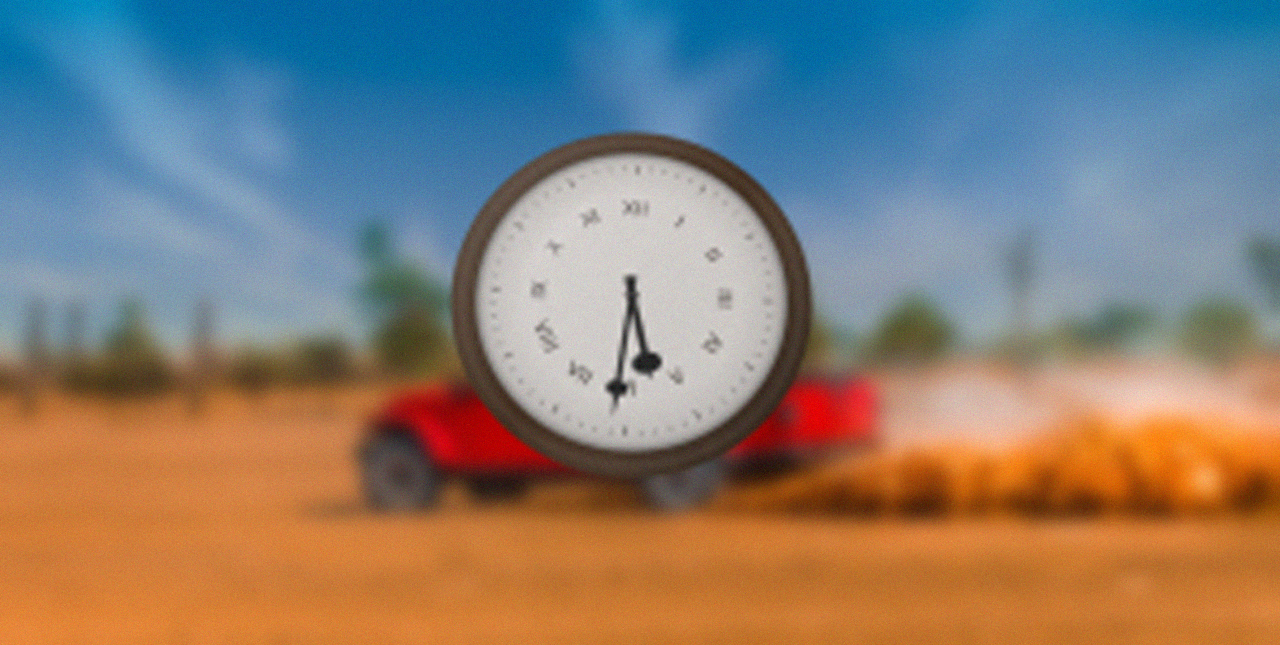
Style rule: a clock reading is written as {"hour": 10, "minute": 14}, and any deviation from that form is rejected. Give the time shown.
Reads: {"hour": 5, "minute": 31}
